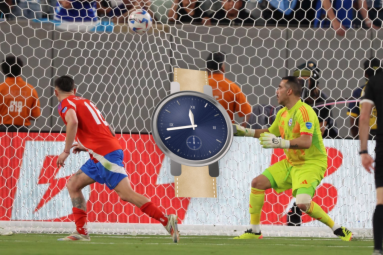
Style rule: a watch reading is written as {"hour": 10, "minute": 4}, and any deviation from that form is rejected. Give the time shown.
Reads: {"hour": 11, "minute": 43}
